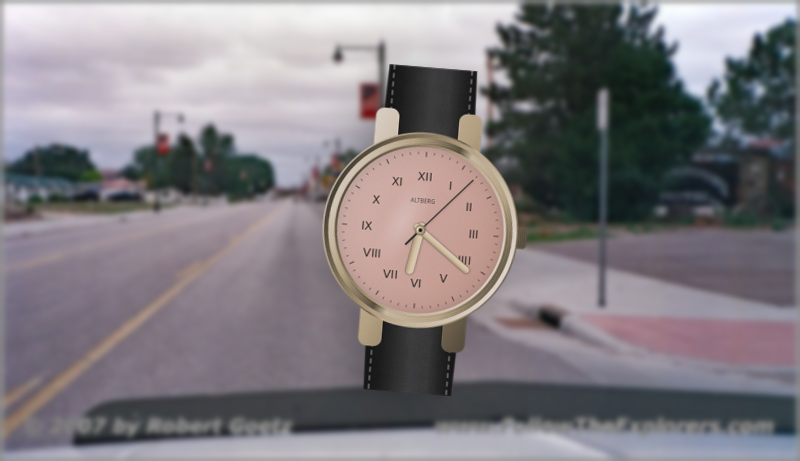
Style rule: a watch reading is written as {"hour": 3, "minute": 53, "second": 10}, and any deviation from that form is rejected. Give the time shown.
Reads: {"hour": 6, "minute": 21, "second": 7}
